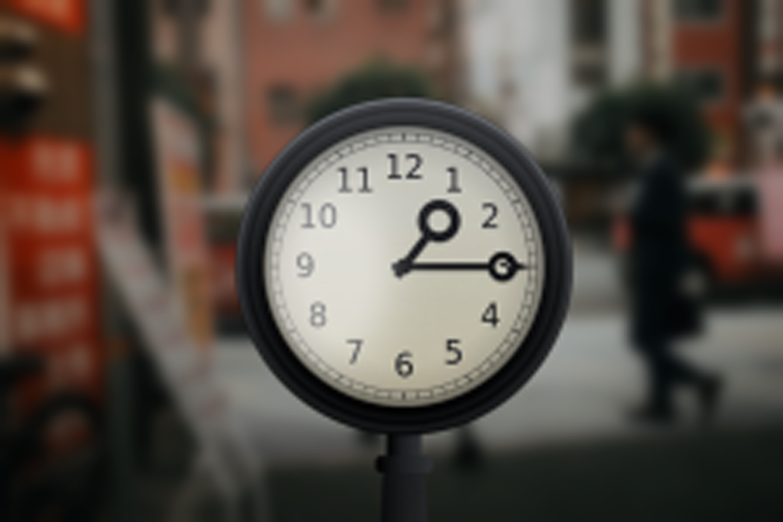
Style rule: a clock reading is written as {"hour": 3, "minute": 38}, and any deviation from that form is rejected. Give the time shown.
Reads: {"hour": 1, "minute": 15}
